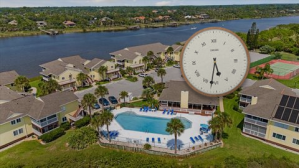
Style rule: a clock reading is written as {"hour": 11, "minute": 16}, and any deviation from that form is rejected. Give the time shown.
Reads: {"hour": 5, "minute": 32}
